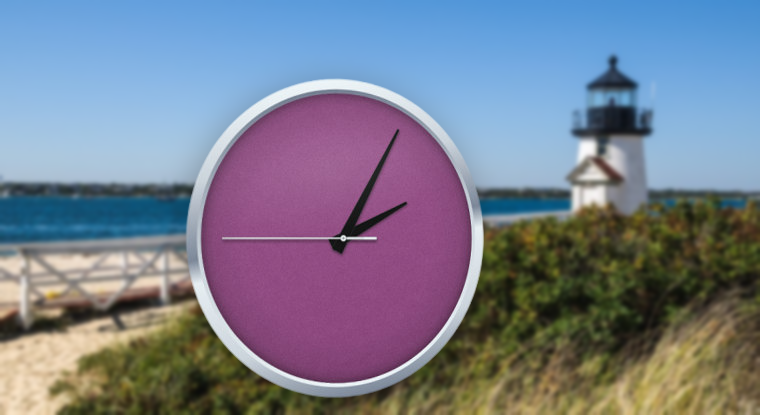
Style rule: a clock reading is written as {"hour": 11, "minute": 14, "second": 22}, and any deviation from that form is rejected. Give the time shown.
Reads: {"hour": 2, "minute": 4, "second": 45}
